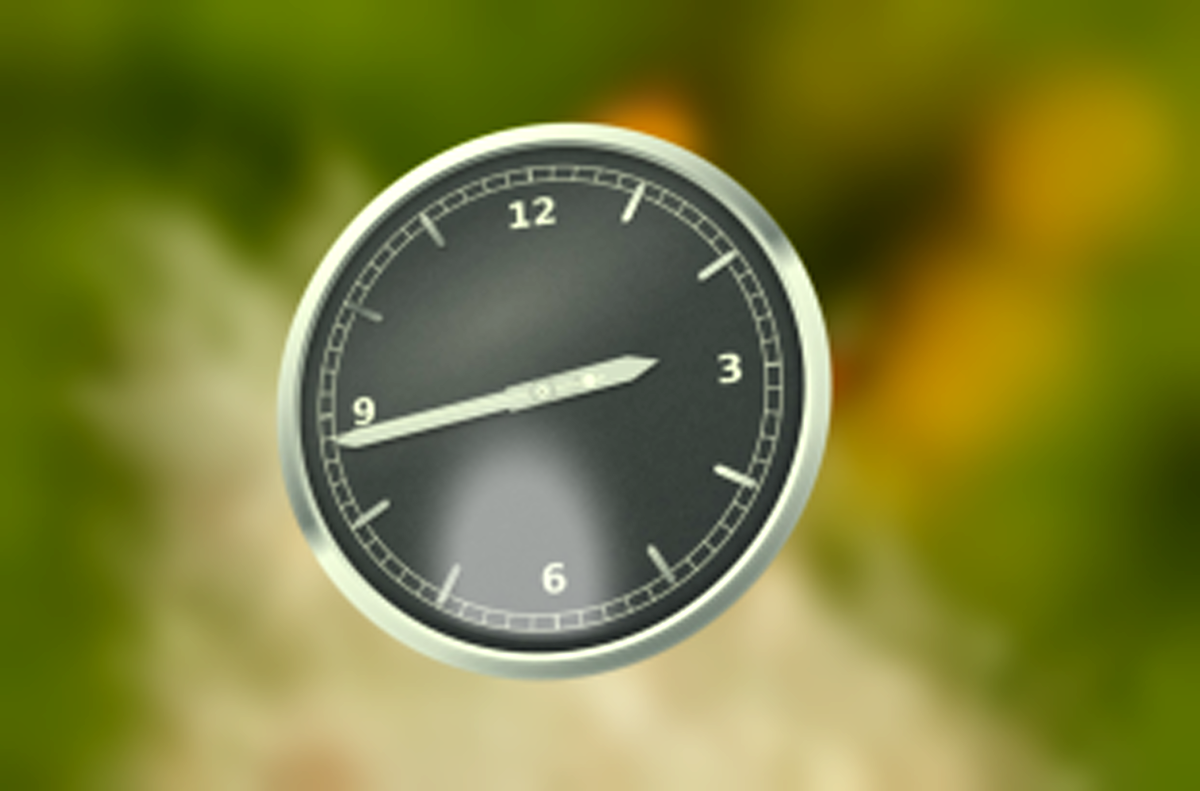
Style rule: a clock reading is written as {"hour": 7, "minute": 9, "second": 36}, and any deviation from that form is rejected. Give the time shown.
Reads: {"hour": 2, "minute": 43, "second": 44}
